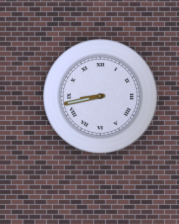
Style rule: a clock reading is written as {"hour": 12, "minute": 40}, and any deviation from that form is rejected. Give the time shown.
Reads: {"hour": 8, "minute": 43}
